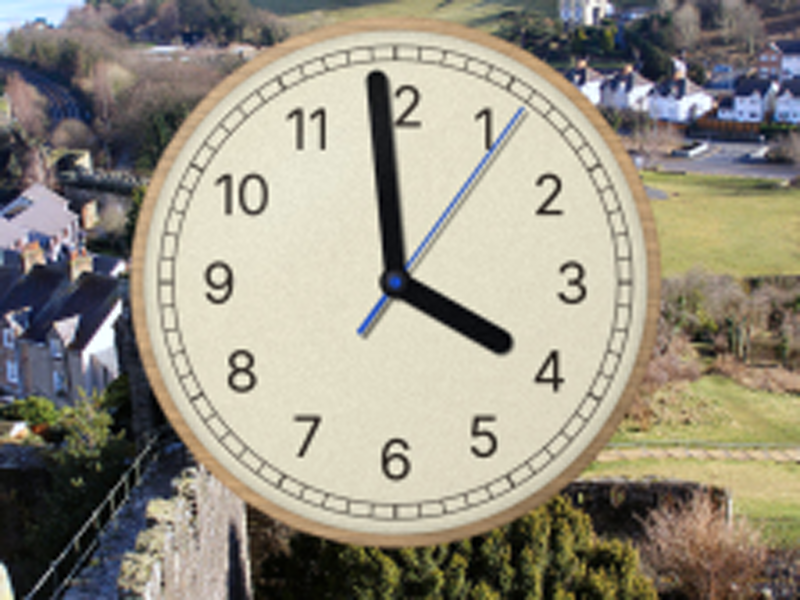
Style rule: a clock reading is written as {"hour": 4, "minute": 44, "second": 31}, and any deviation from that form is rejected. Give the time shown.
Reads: {"hour": 3, "minute": 59, "second": 6}
